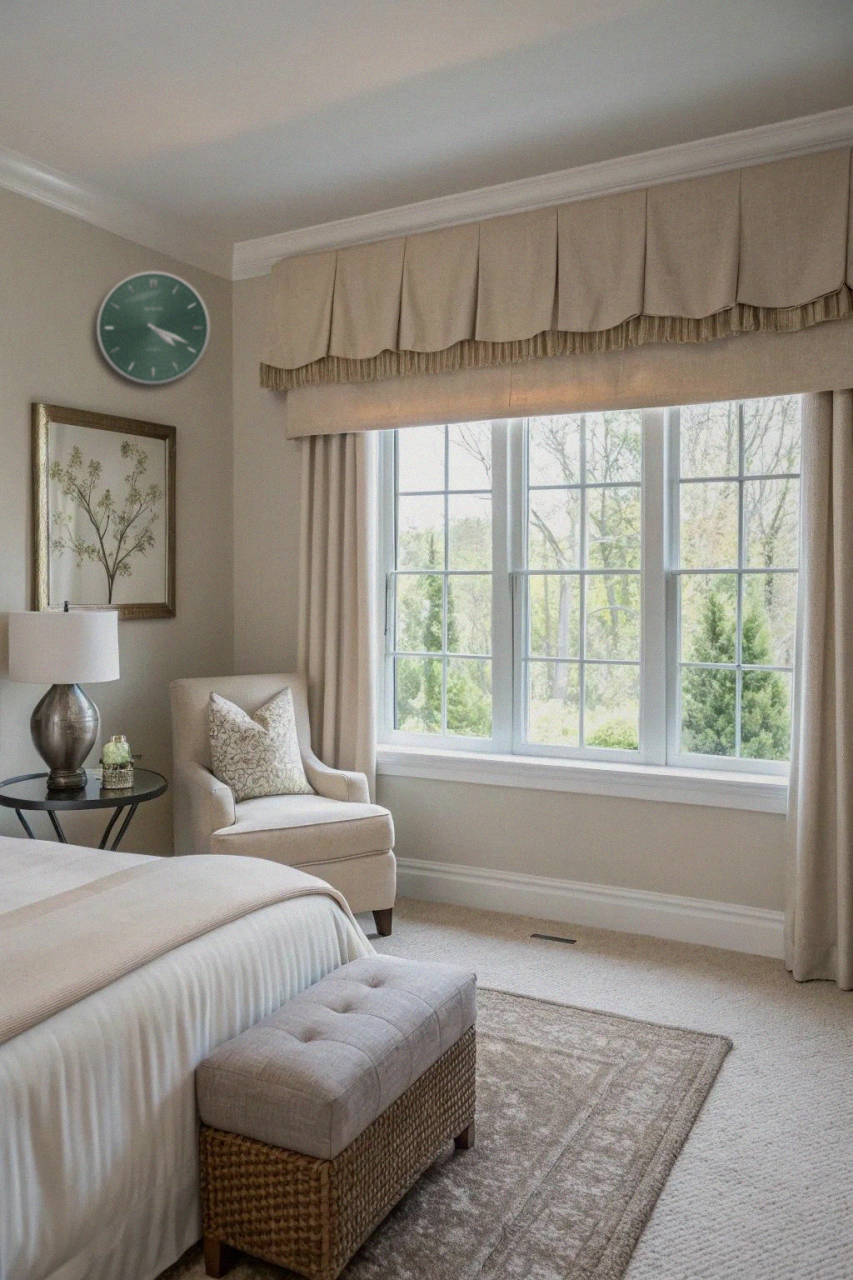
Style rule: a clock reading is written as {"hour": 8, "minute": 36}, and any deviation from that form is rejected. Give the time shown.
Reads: {"hour": 4, "minute": 19}
